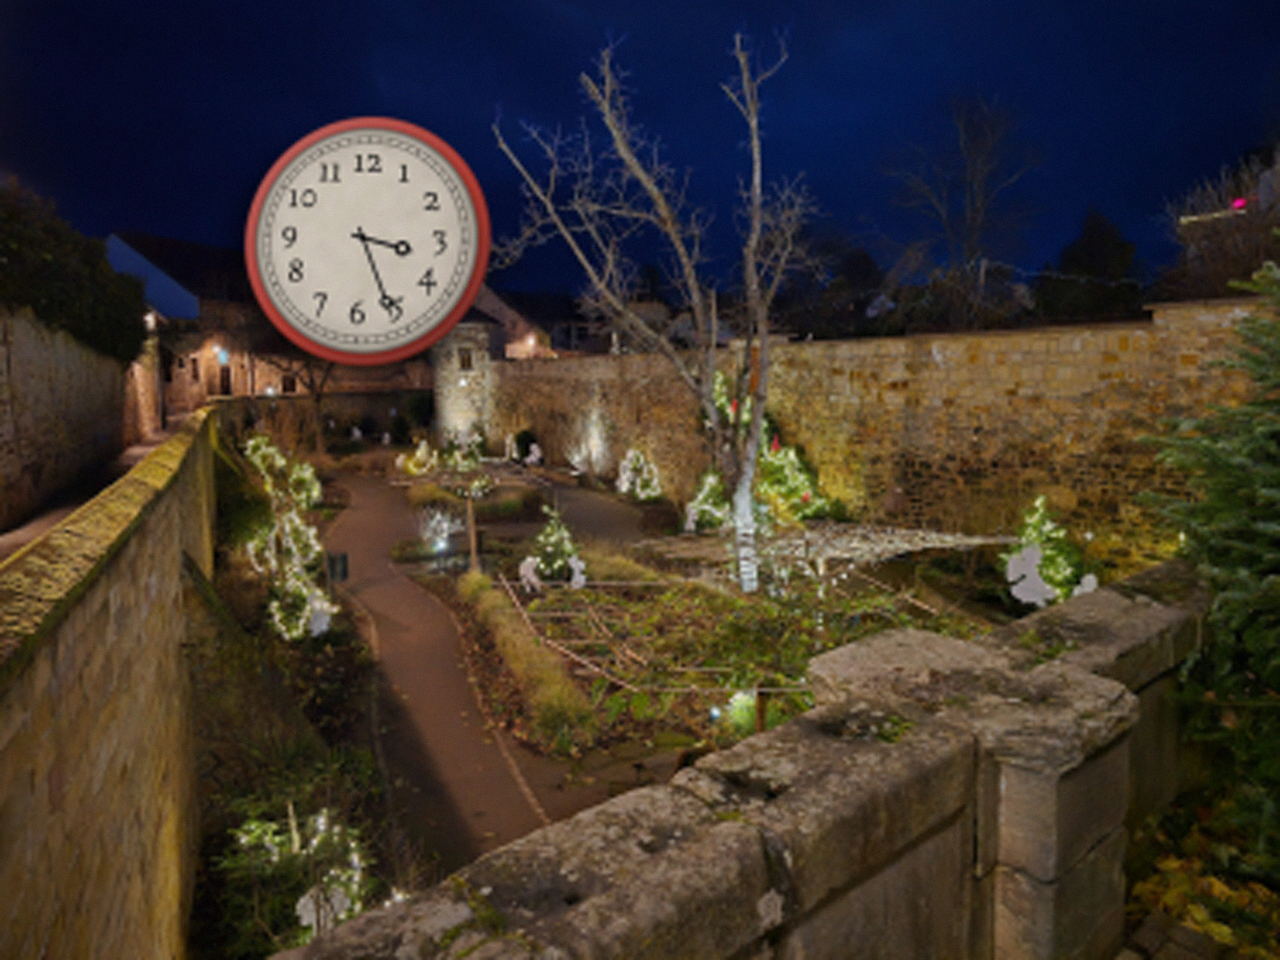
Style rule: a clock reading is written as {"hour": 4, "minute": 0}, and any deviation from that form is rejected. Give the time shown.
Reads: {"hour": 3, "minute": 26}
